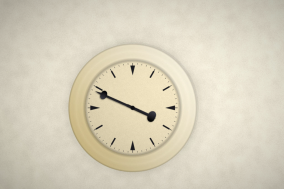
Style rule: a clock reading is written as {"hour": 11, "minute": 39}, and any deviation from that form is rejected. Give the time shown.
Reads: {"hour": 3, "minute": 49}
